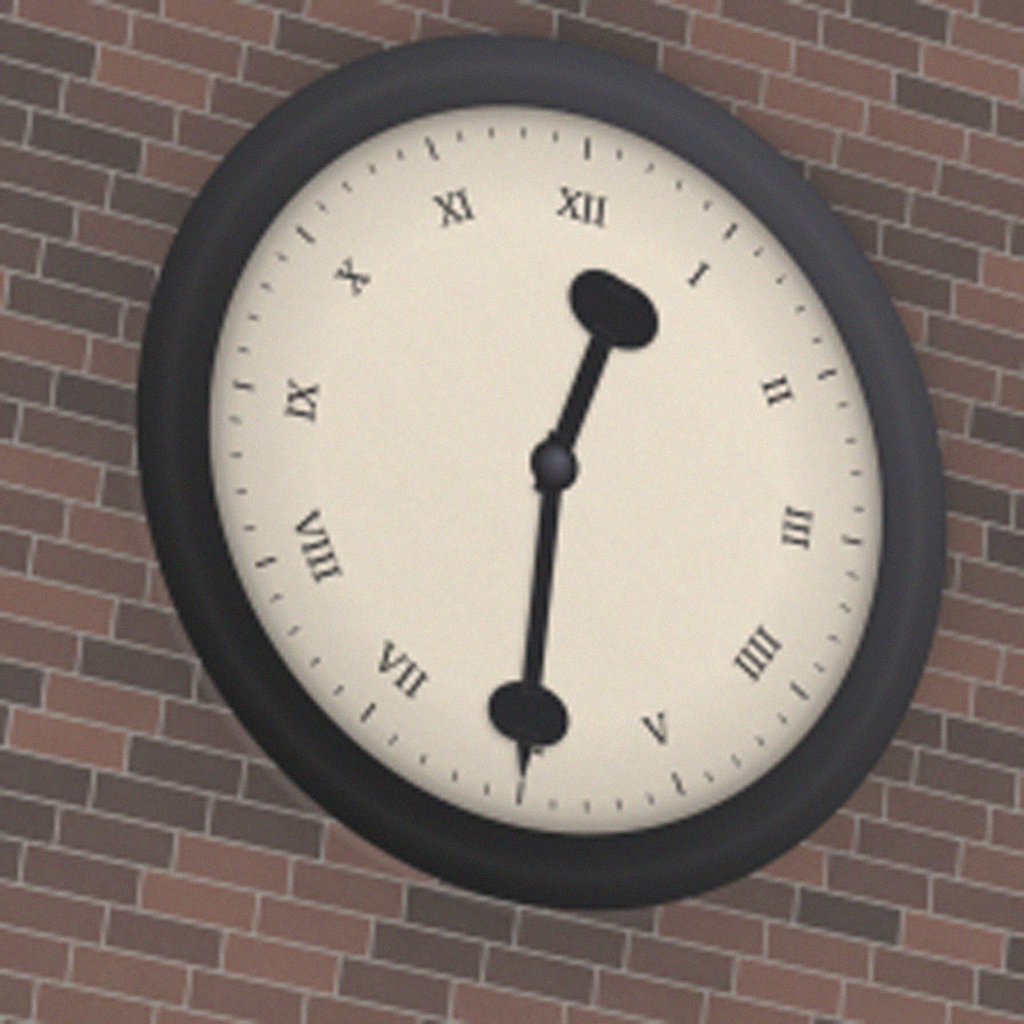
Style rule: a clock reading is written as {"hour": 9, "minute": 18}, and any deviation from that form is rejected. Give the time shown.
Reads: {"hour": 12, "minute": 30}
